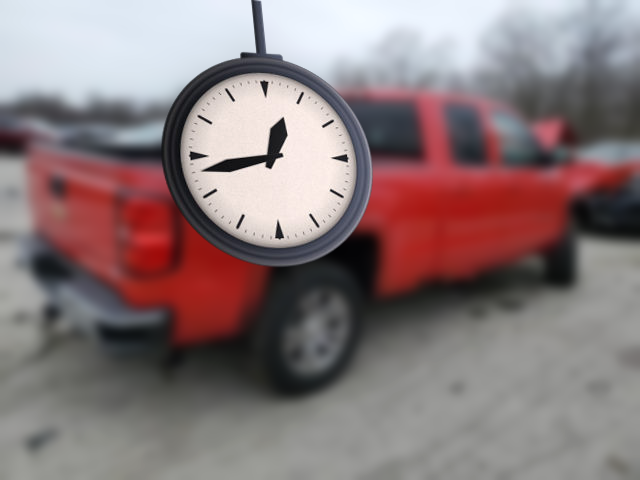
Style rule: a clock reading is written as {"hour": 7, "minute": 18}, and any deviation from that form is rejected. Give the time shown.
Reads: {"hour": 12, "minute": 43}
